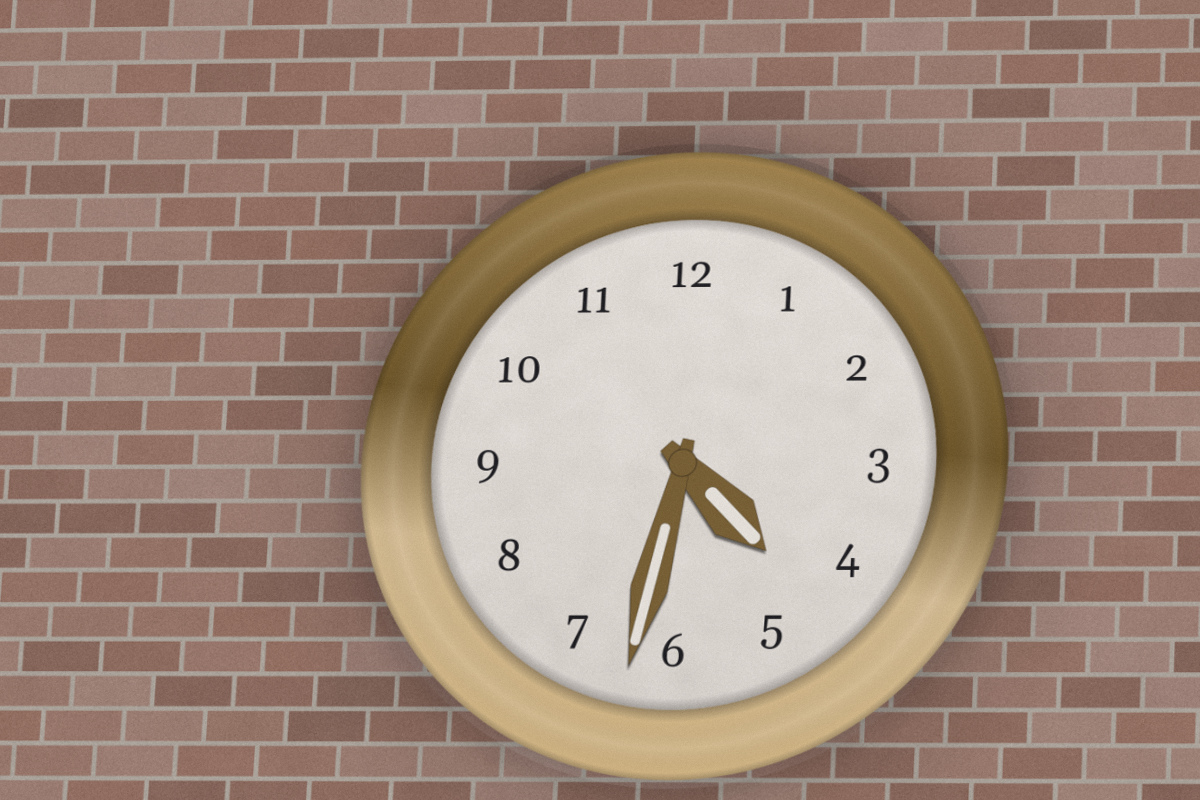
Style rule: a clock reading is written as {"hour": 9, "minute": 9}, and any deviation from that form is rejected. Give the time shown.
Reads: {"hour": 4, "minute": 32}
